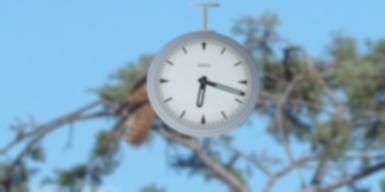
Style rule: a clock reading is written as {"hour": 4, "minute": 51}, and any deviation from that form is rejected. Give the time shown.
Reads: {"hour": 6, "minute": 18}
